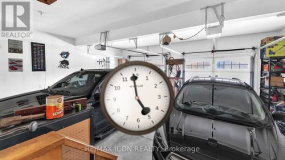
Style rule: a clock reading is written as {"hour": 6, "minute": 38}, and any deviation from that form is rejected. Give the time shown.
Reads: {"hour": 4, "minute": 59}
